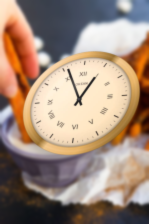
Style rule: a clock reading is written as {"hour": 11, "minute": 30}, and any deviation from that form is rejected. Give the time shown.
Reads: {"hour": 12, "minute": 56}
